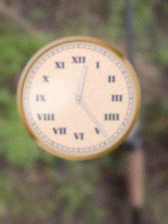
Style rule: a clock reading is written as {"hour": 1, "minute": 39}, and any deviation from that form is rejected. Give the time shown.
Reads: {"hour": 12, "minute": 24}
